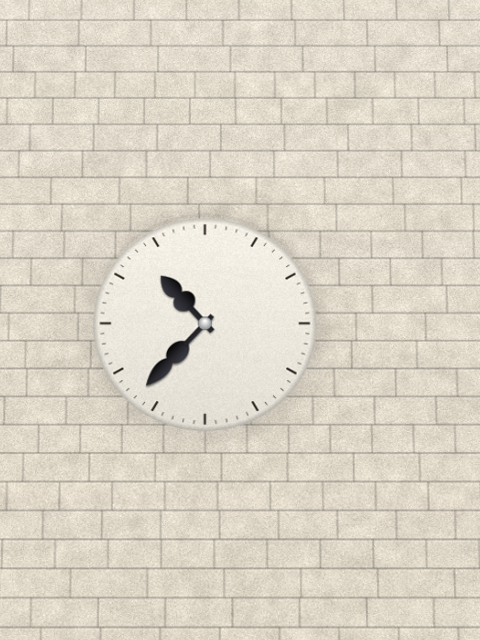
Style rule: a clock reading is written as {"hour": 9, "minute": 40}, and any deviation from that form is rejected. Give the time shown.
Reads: {"hour": 10, "minute": 37}
